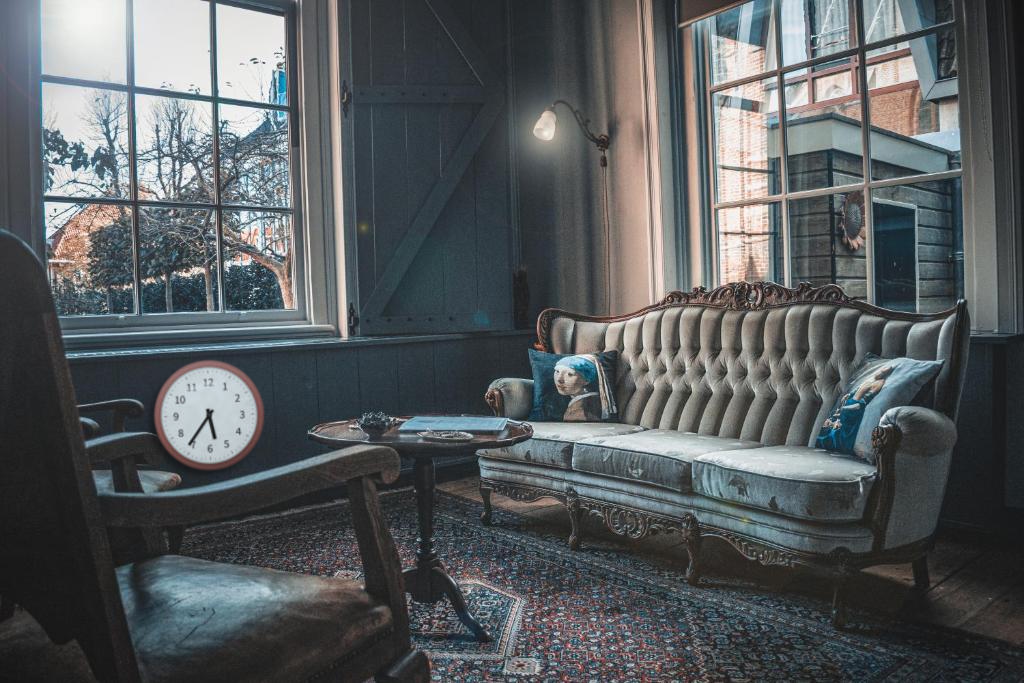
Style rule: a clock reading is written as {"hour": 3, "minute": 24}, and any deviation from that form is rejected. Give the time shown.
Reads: {"hour": 5, "minute": 36}
